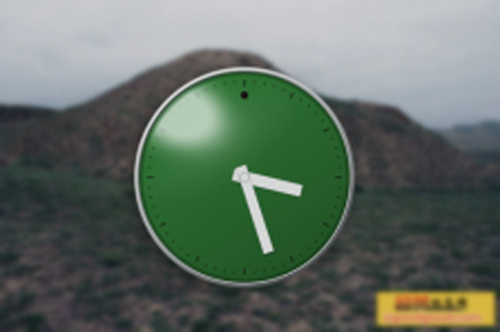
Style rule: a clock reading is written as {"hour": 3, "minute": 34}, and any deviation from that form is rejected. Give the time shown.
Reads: {"hour": 3, "minute": 27}
